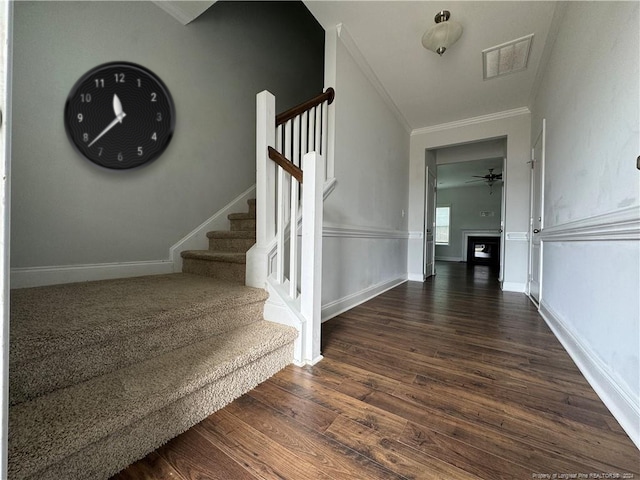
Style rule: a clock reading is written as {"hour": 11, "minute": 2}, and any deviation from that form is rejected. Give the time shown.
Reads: {"hour": 11, "minute": 38}
